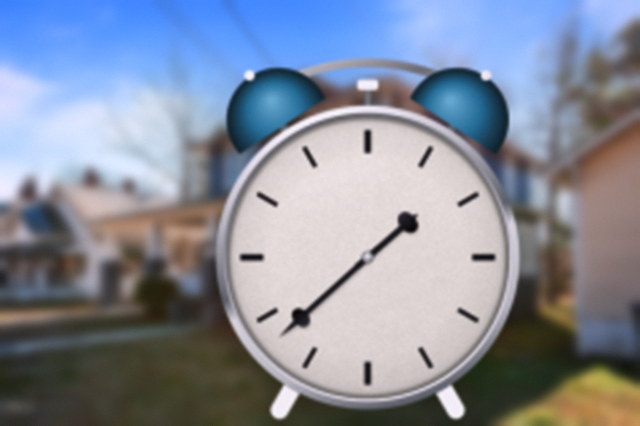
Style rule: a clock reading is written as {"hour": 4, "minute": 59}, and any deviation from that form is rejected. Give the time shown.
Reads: {"hour": 1, "minute": 38}
